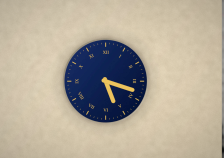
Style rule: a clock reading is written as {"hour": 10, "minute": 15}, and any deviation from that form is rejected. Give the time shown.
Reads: {"hour": 5, "minute": 18}
